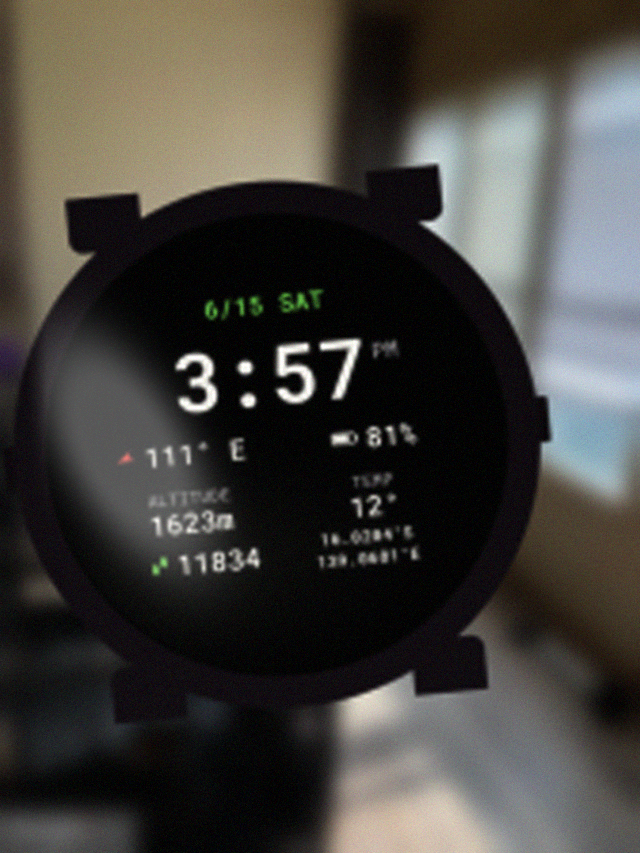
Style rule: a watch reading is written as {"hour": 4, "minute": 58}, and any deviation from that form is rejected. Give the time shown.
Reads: {"hour": 3, "minute": 57}
